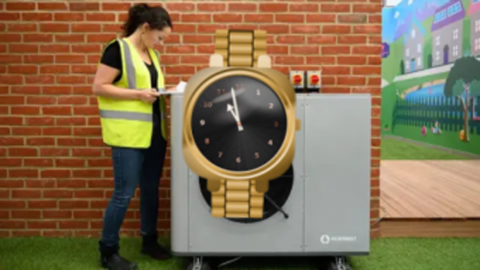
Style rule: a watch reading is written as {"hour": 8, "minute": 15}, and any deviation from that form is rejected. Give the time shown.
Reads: {"hour": 10, "minute": 58}
